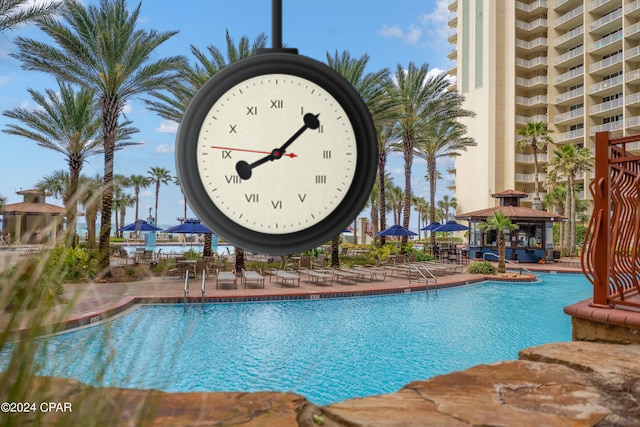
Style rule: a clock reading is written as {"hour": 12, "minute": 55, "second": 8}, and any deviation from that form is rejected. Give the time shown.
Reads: {"hour": 8, "minute": 7, "second": 46}
